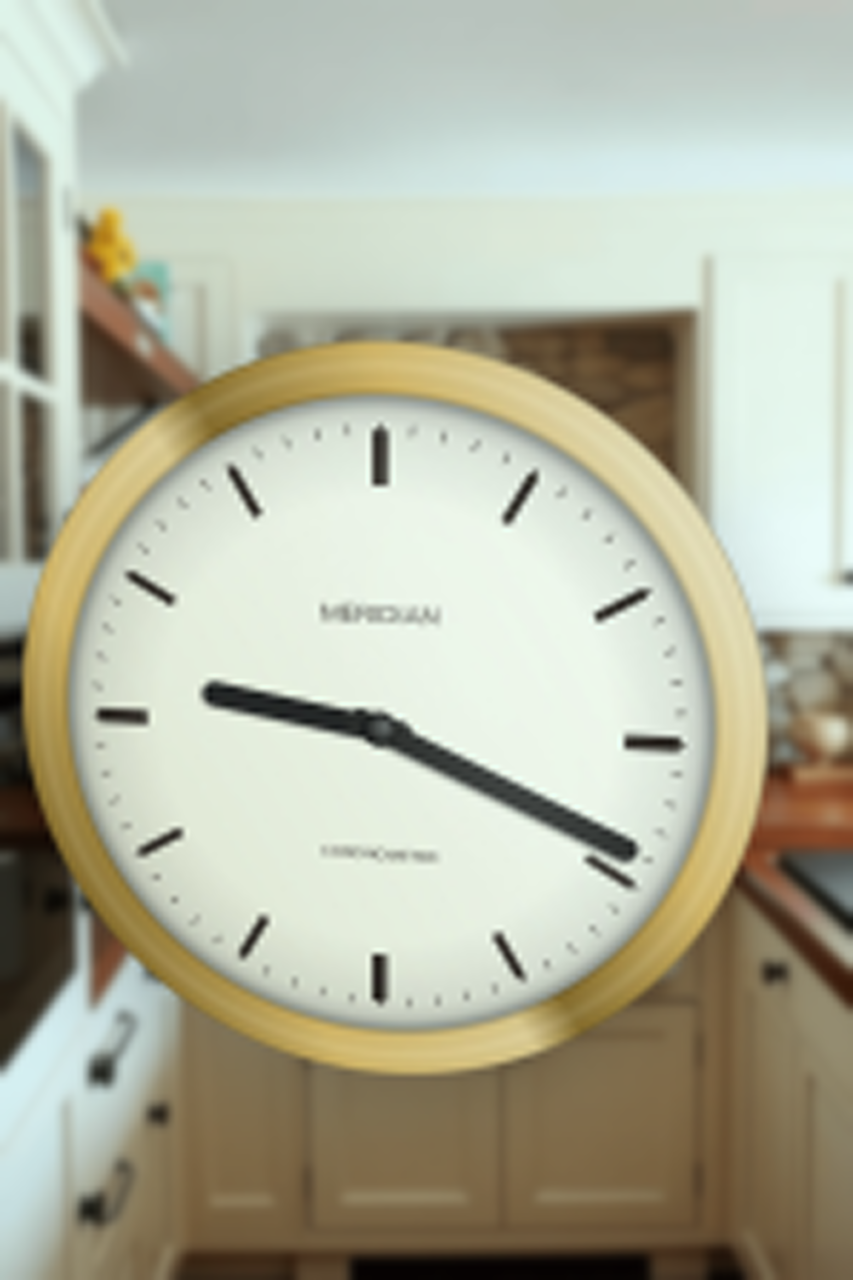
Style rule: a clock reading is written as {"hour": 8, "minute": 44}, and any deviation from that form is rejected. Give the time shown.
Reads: {"hour": 9, "minute": 19}
